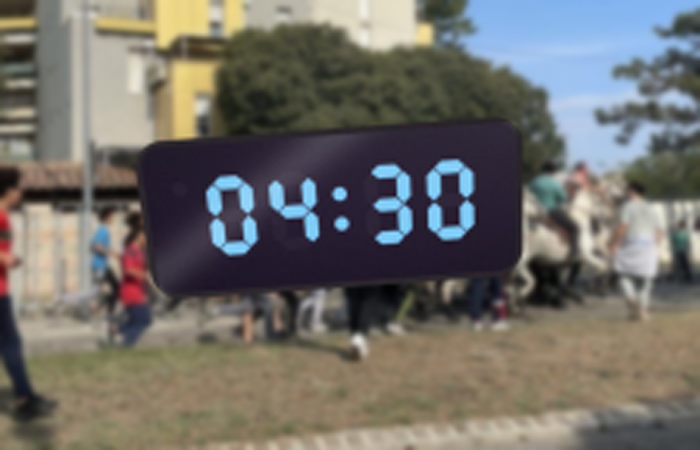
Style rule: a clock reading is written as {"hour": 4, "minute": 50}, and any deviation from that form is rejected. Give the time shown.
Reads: {"hour": 4, "minute": 30}
